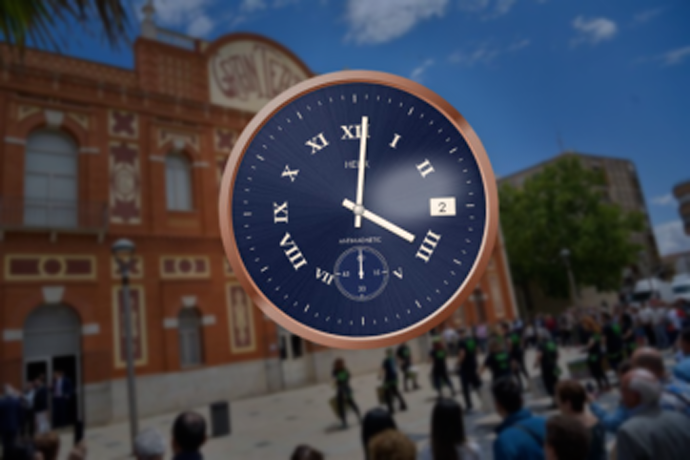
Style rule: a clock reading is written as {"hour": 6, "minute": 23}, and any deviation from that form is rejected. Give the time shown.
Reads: {"hour": 4, "minute": 1}
